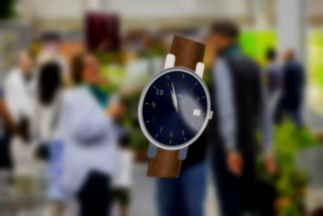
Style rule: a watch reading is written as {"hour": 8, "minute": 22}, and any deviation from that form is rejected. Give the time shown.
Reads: {"hour": 10, "minute": 56}
